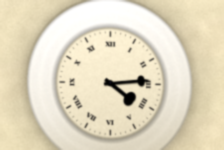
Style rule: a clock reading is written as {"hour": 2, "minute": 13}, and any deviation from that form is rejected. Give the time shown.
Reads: {"hour": 4, "minute": 14}
